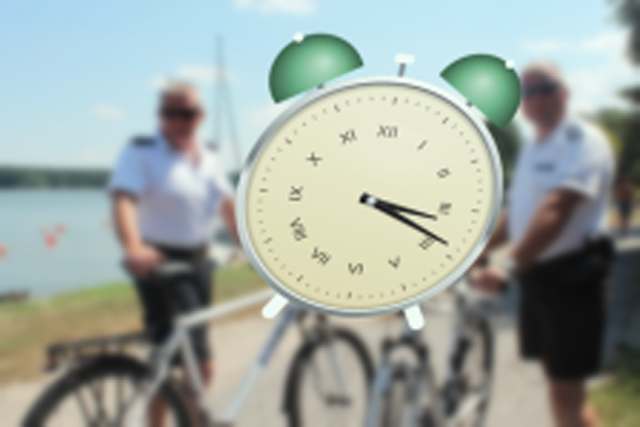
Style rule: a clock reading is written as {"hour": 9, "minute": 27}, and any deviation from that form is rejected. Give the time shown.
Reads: {"hour": 3, "minute": 19}
